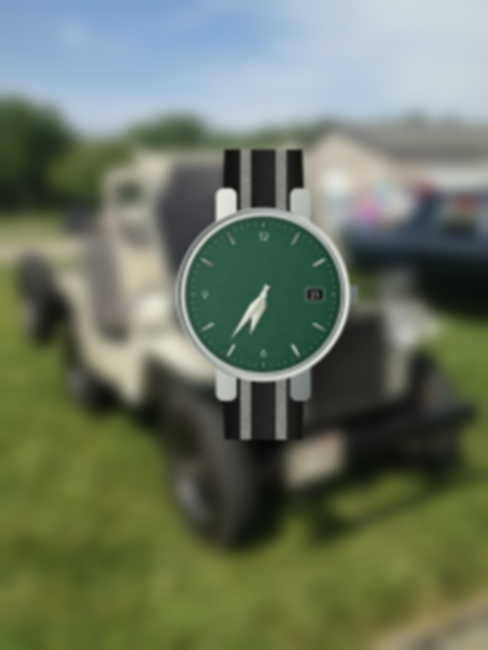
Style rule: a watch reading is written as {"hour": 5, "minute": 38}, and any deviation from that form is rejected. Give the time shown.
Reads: {"hour": 6, "minute": 36}
